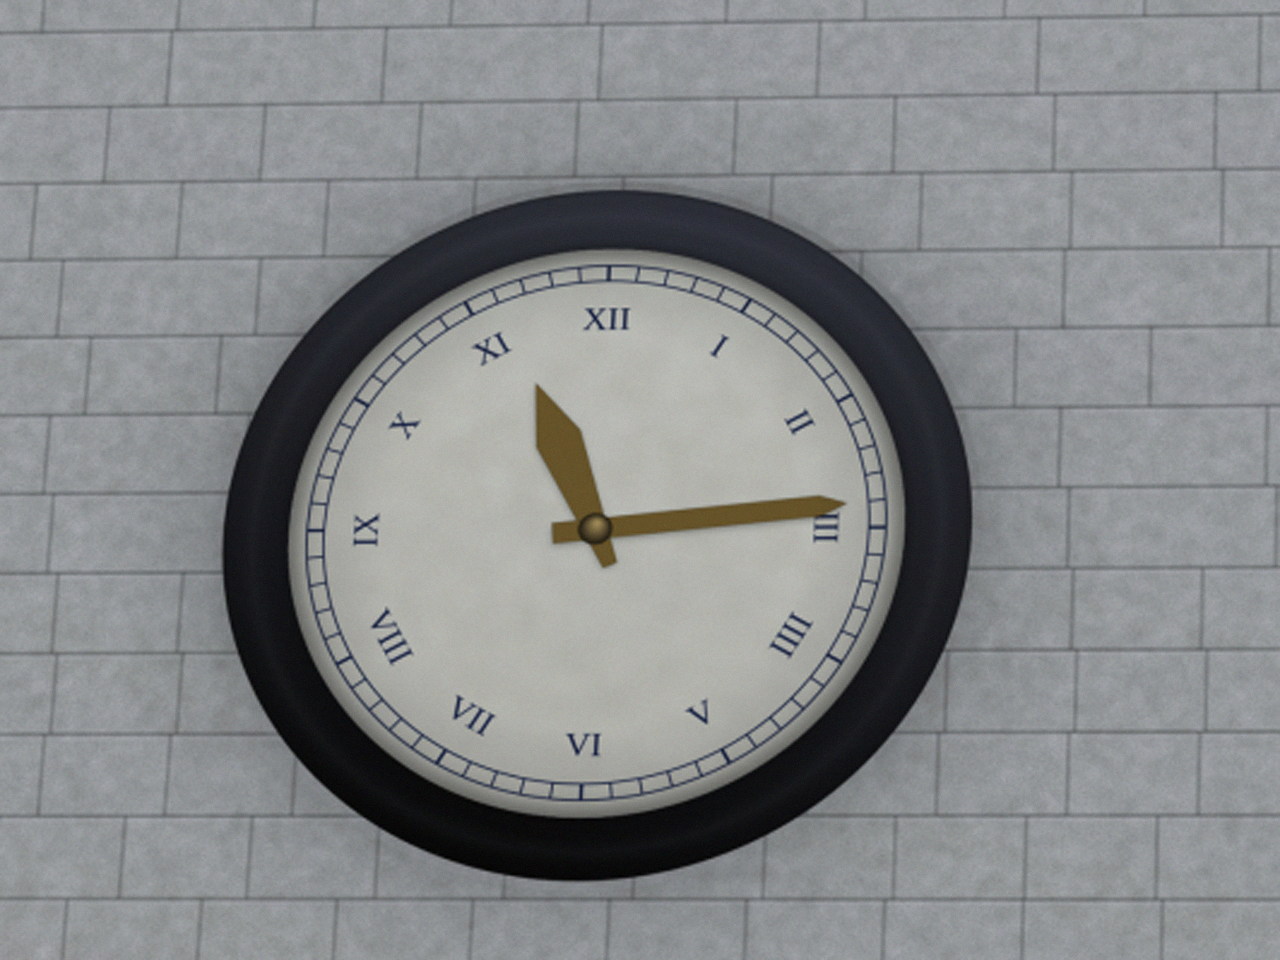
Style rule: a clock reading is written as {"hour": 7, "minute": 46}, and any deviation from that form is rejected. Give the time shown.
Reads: {"hour": 11, "minute": 14}
